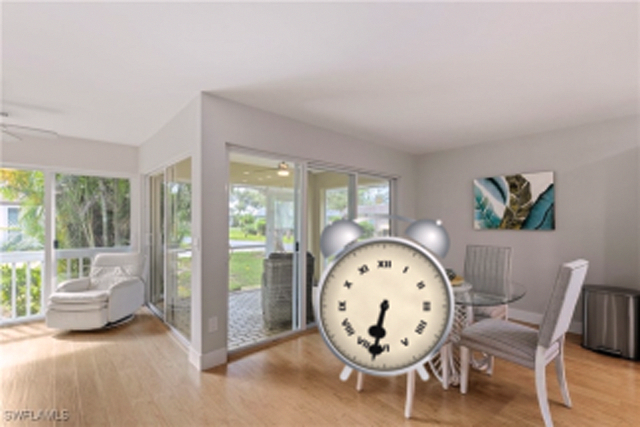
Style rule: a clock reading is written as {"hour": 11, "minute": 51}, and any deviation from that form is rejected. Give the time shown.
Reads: {"hour": 6, "minute": 32}
